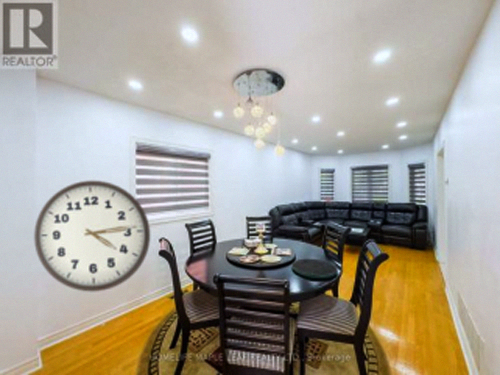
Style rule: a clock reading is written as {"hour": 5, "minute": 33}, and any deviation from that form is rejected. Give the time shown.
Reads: {"hour": 4, "minute": 14}
